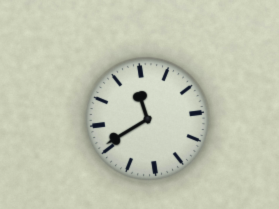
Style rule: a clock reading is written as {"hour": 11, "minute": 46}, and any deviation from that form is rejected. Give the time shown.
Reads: {"hour": 11, "minute": 41}
